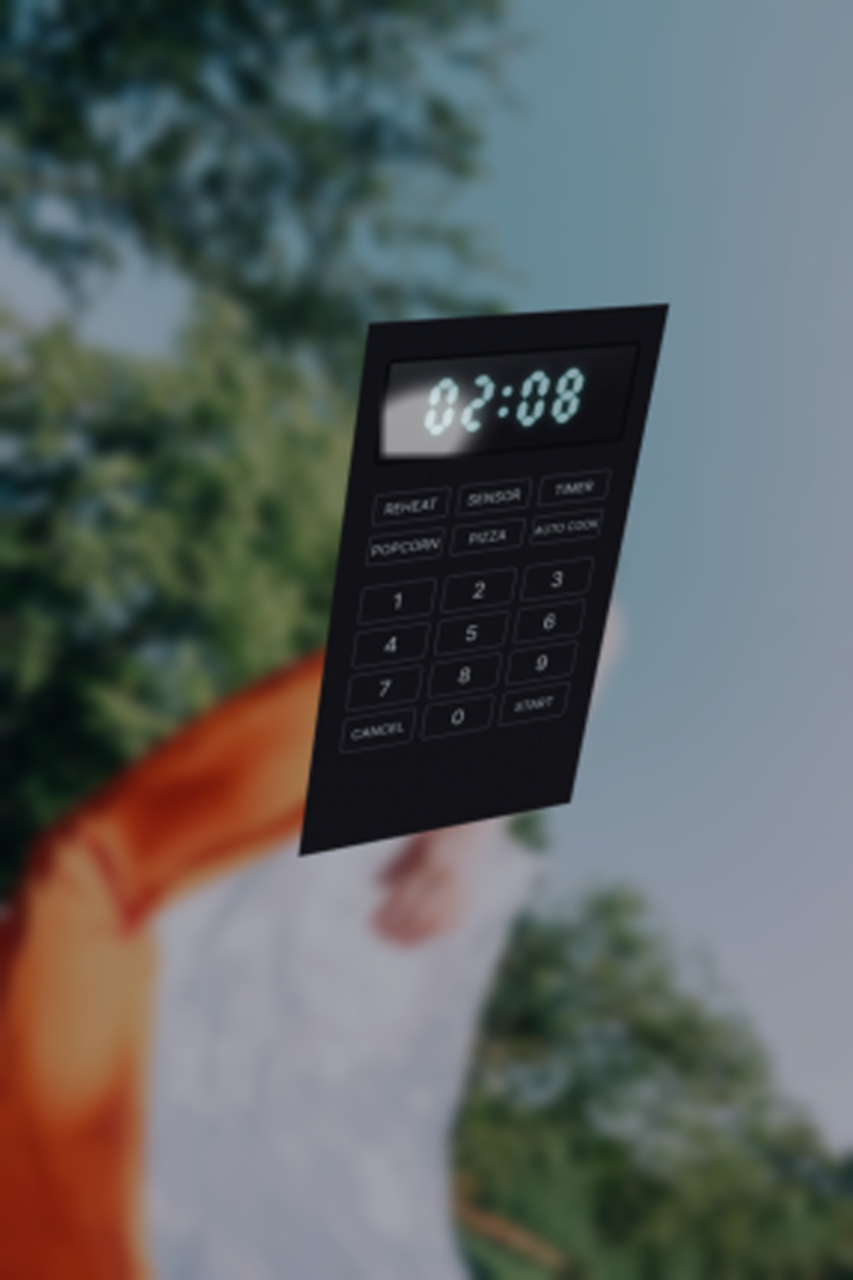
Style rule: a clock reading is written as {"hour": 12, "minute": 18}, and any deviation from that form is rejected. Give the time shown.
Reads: {"hour": 2, "minute": 8}
